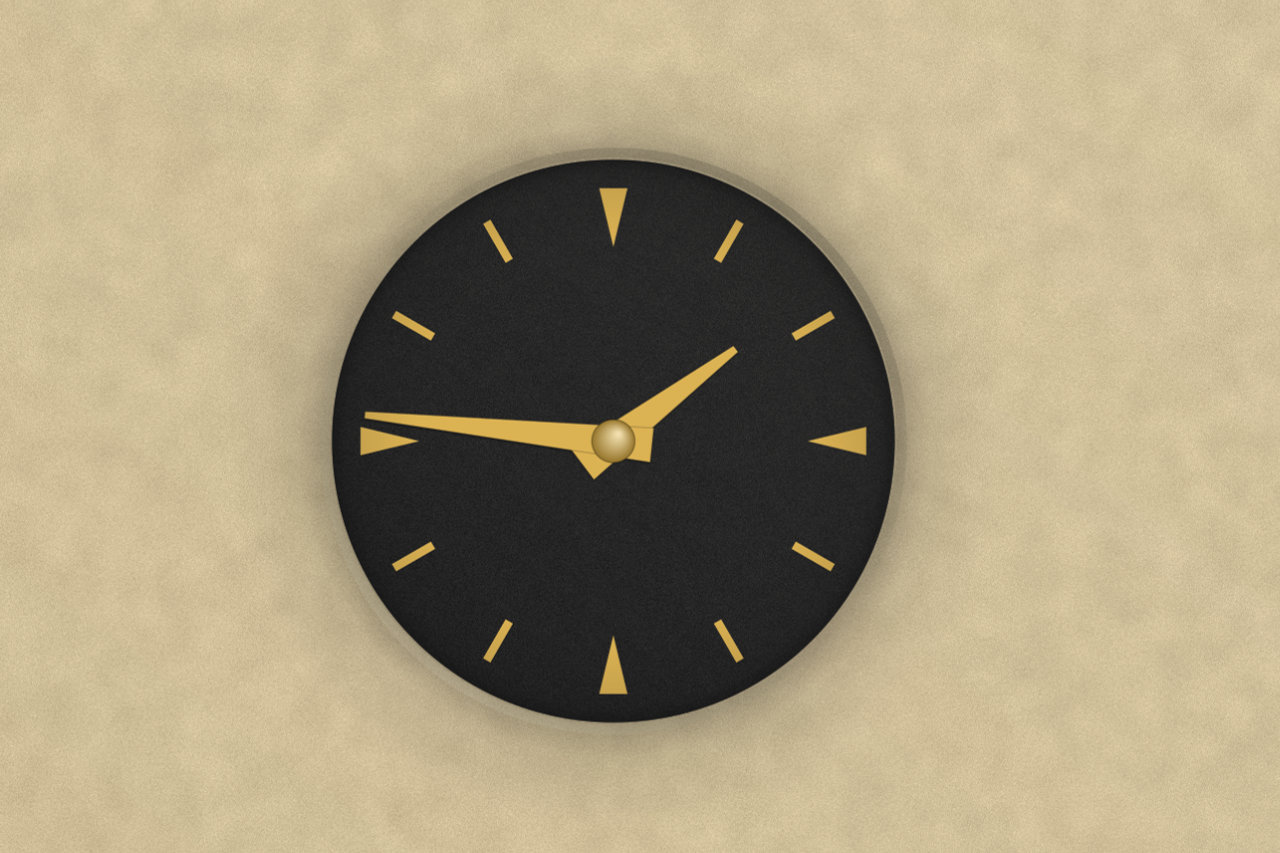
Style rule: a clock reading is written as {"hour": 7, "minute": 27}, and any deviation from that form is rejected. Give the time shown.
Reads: {"hour": 1, "minute": 46}
